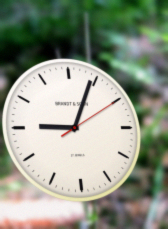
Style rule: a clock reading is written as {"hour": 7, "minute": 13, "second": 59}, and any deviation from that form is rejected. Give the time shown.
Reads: {"hour": 9, "minute": 4, "second": 10}
